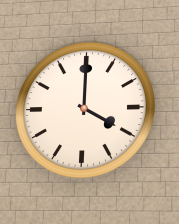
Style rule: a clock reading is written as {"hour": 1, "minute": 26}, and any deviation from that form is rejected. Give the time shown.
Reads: {"hour": 4, "minute": 0}
